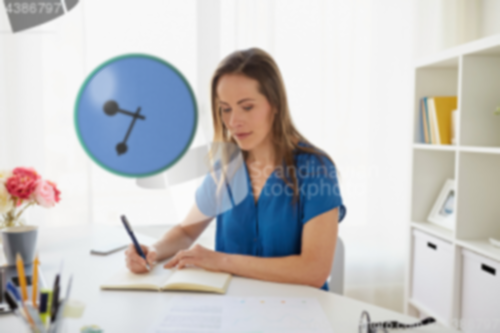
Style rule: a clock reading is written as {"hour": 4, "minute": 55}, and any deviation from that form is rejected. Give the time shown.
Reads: {"hour": 9, "minute": 34}
